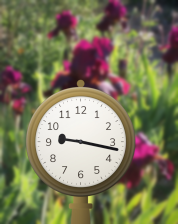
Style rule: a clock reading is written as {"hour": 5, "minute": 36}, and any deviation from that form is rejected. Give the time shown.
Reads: {"hour": 9, "minute": 17}
